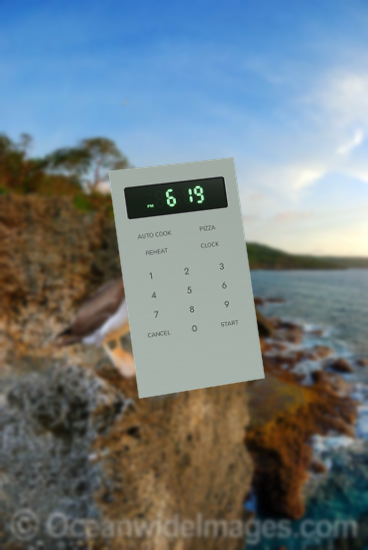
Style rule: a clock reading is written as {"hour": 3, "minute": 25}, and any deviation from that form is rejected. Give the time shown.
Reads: {"hour": 6, "minute": 19}
